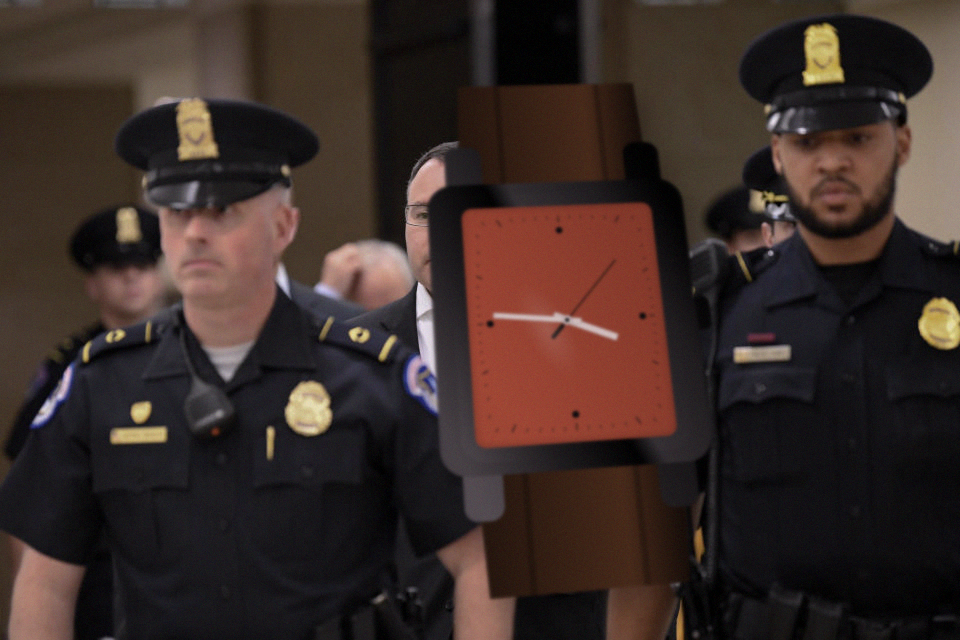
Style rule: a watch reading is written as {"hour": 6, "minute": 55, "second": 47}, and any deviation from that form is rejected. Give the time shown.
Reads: {"hour": 3, "minute": 46, "second": 7}
